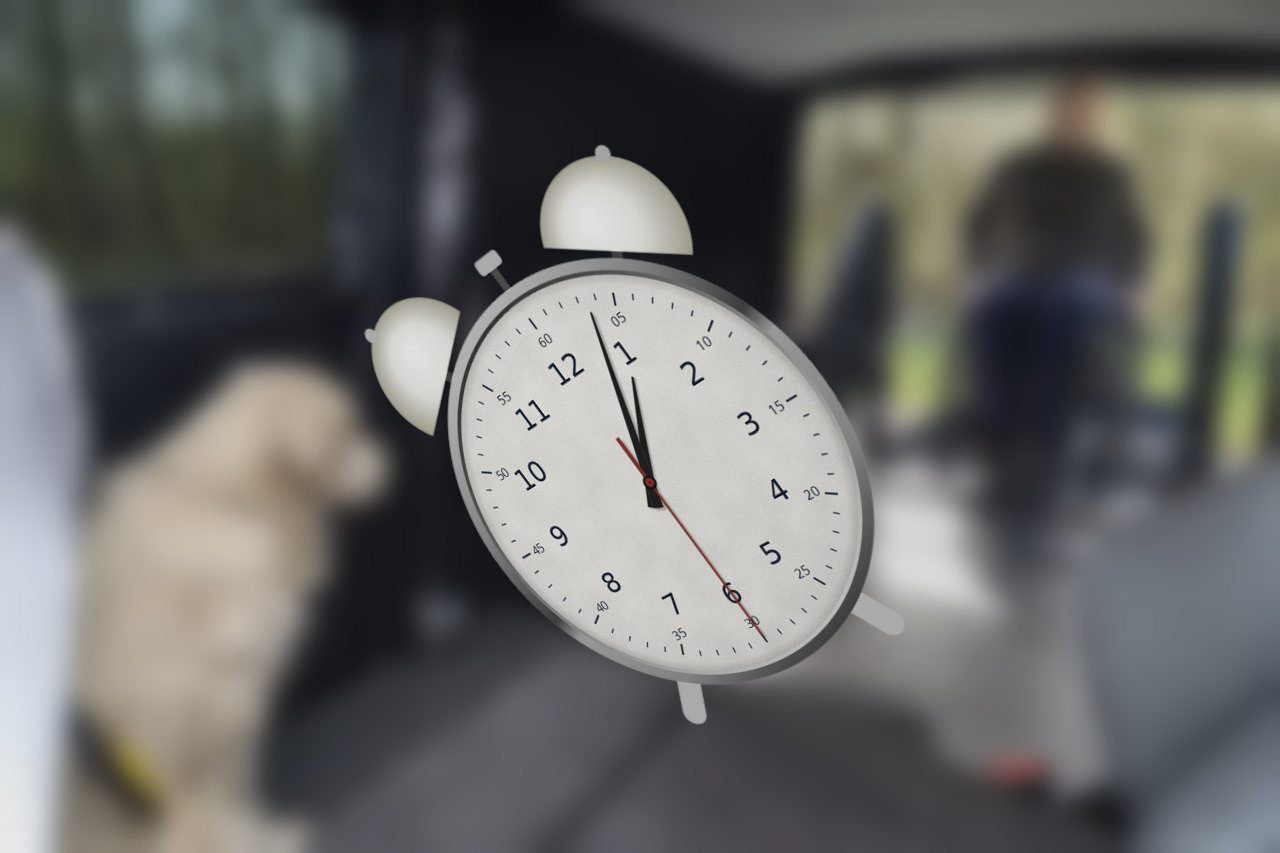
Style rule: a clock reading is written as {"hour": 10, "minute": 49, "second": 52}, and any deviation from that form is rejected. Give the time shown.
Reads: {"hour": 1, "minute": 3, "second": 30}
